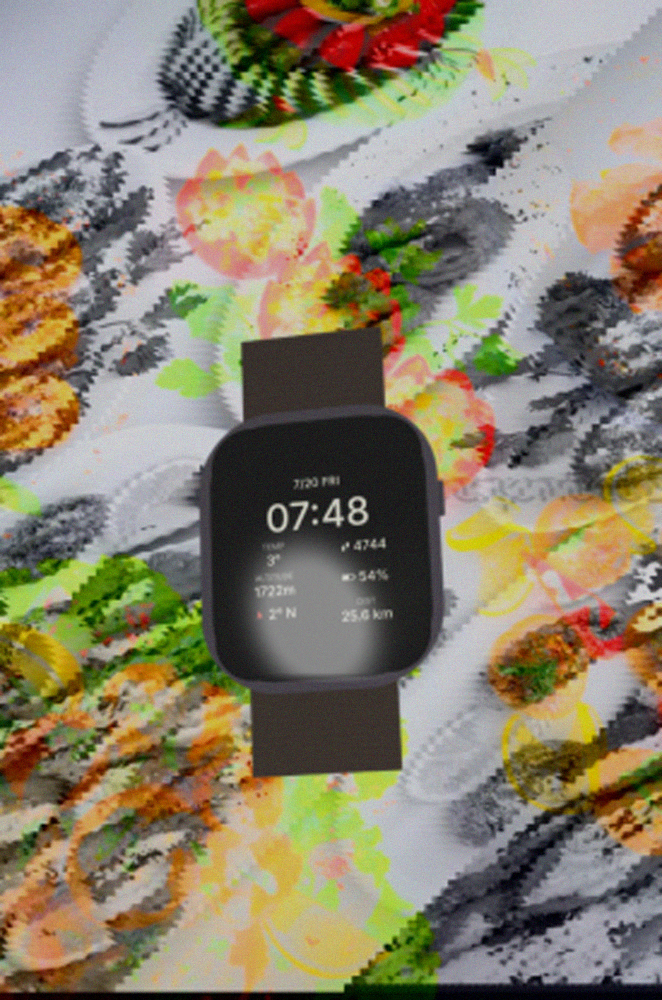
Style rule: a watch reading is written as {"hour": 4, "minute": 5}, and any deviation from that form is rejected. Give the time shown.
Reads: {"hour": 7, "minute": 48}
